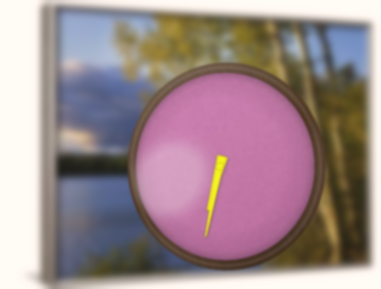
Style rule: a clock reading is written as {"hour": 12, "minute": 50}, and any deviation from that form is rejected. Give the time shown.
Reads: {"hour": 6, "minute": 32}
